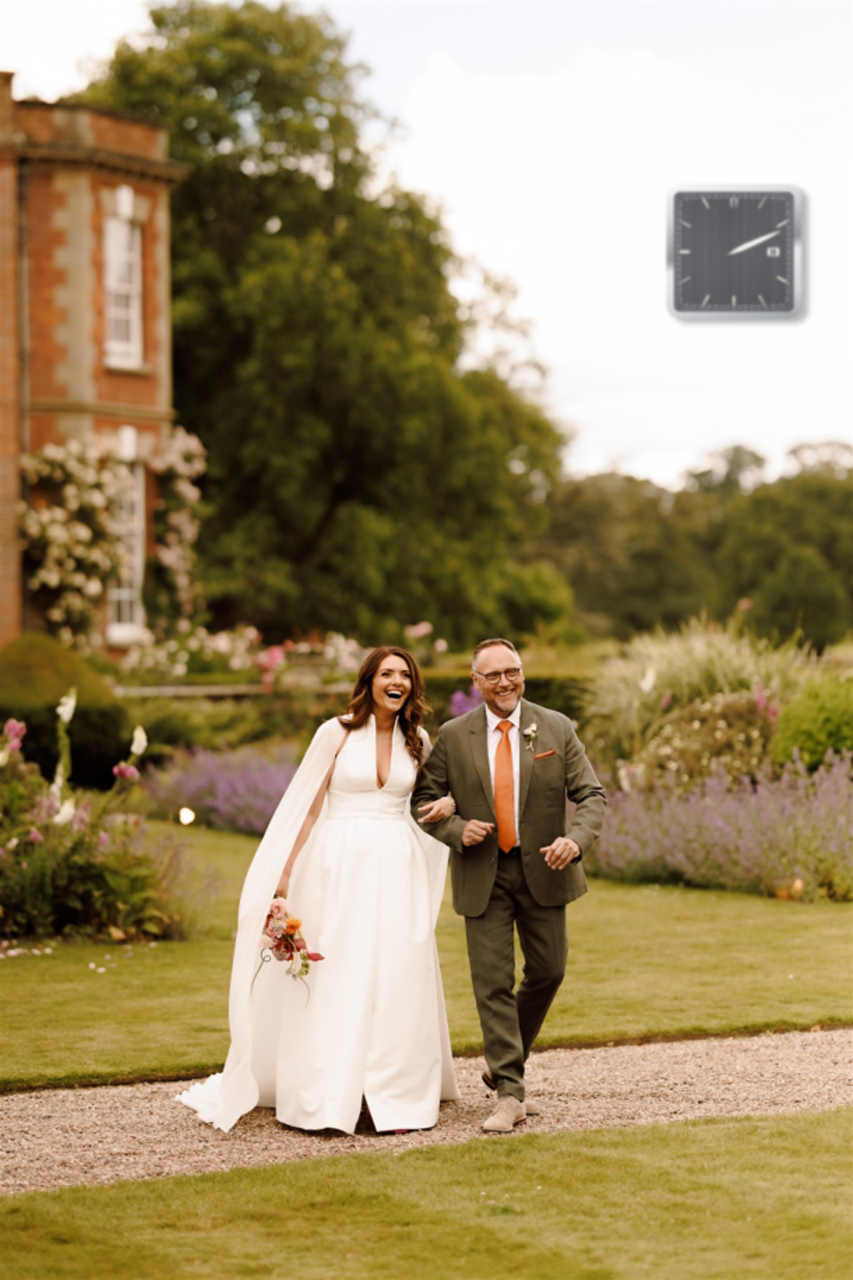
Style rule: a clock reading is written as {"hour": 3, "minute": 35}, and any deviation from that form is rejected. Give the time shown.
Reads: {"hour": 2, "minute": 11}
